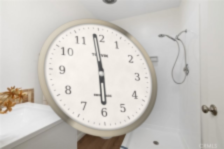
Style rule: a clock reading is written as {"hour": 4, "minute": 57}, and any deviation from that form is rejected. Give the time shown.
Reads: {"hour": 5, "minute": 59}
